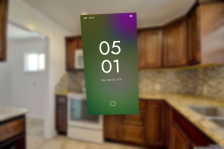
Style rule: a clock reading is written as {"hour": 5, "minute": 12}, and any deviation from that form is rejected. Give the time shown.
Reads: {"hour": 5, "minute": 1}
